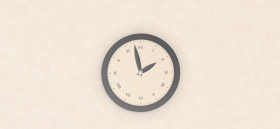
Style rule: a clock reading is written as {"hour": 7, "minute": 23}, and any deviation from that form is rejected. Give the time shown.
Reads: {"hour": 1, "minute": 58}
